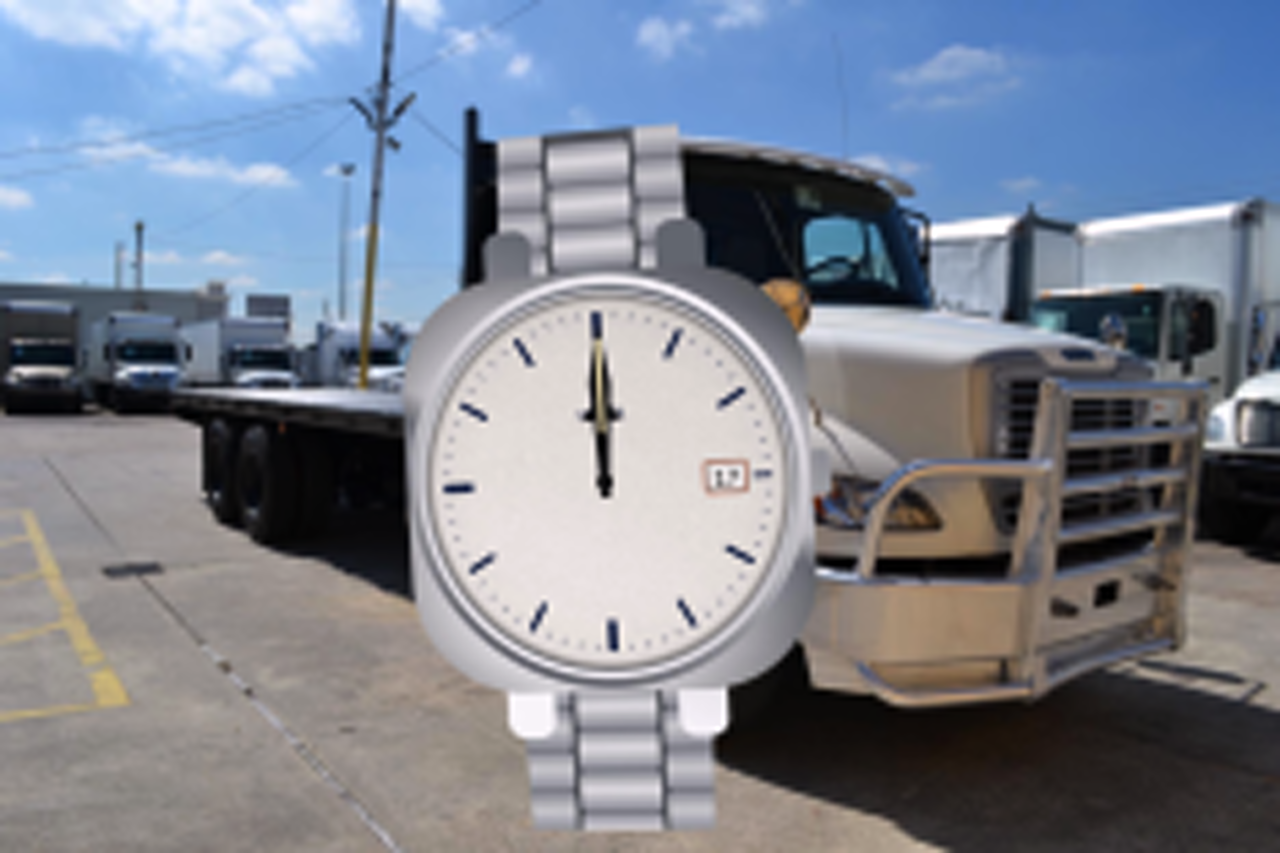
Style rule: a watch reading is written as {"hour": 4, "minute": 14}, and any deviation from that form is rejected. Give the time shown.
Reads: {"hour": 12, "minute": 0}
